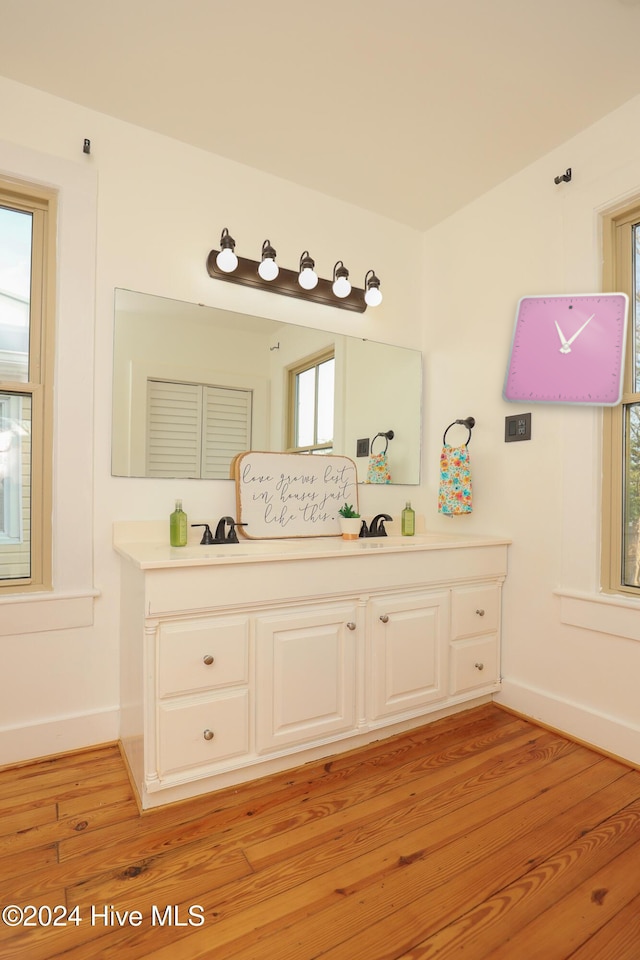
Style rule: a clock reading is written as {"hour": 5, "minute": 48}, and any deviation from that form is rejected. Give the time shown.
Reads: {"hour": 11, "minute": 6}
